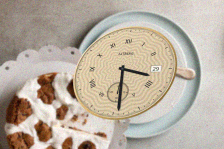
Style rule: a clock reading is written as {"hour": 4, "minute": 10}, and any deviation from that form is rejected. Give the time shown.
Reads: {"hour": 3, "minute": 29}
